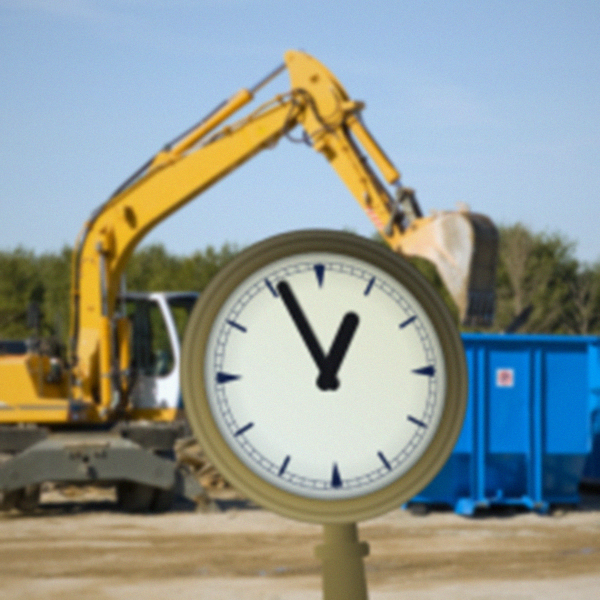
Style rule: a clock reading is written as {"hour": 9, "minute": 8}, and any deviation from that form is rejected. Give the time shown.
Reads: {"hour": 12, "minute": 56}
